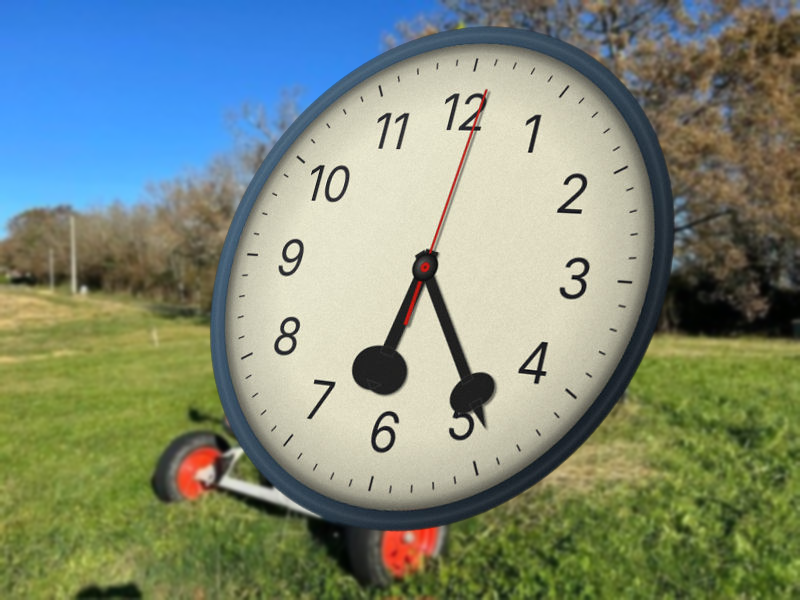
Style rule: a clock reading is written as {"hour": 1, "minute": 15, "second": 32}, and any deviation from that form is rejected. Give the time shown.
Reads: {"hour": 6, "minute": 24, "second": 1}
